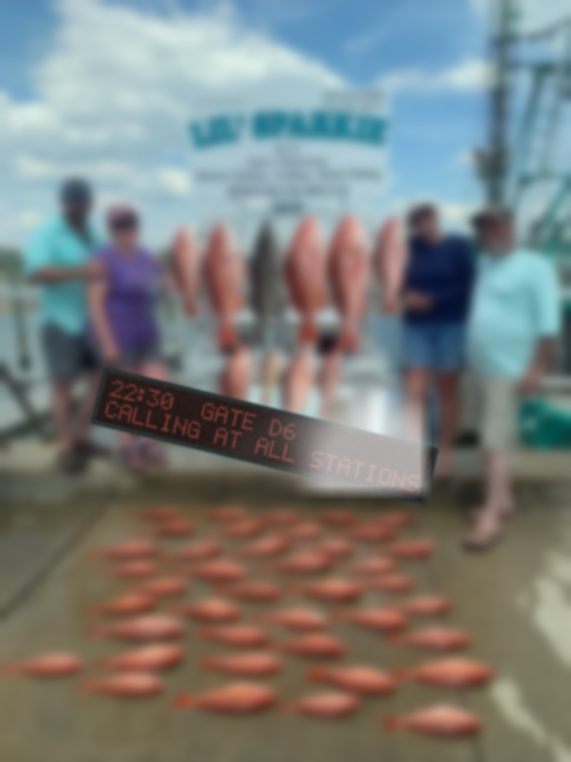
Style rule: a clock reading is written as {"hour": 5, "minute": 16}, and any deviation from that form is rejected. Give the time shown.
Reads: {"hour": 22, "minute": 30}
